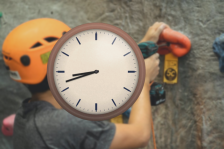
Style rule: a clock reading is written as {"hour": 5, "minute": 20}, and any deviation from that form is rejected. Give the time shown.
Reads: {"hour": 8, "minute": 42}
